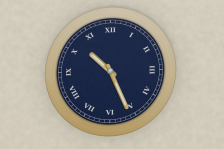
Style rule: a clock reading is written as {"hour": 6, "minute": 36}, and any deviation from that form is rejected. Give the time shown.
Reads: {"hour": 10, "minute": 26}
